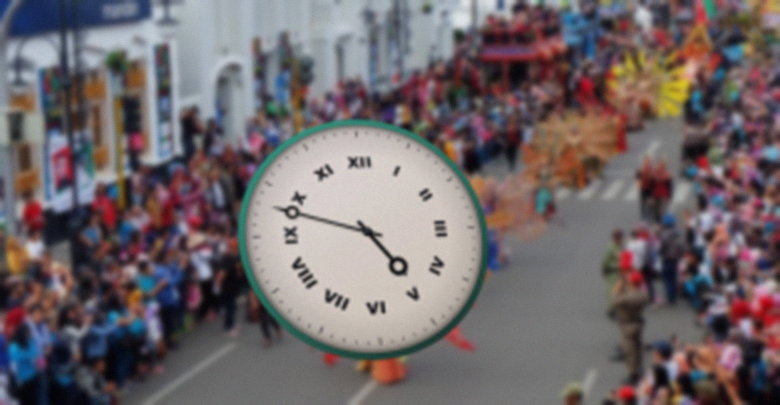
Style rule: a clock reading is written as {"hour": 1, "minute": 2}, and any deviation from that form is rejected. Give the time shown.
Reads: {"hour": 4, "minute": 48}
